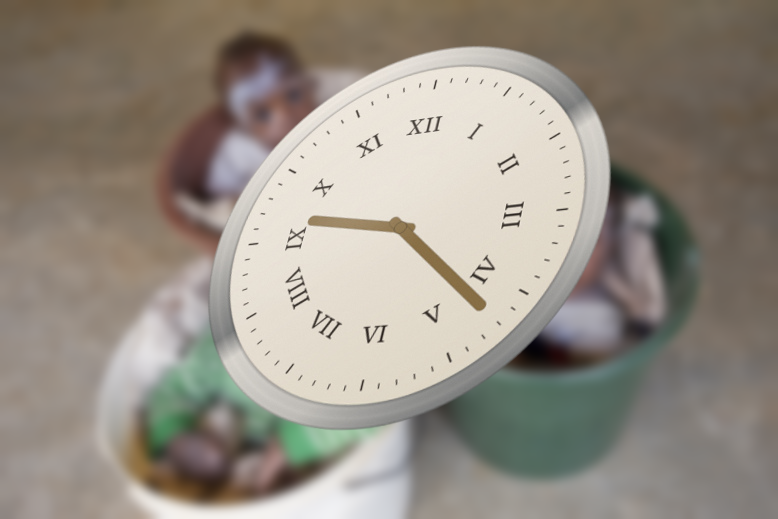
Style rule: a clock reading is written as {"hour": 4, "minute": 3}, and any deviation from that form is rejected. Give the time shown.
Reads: {"hour": 9, "minute": 22}
